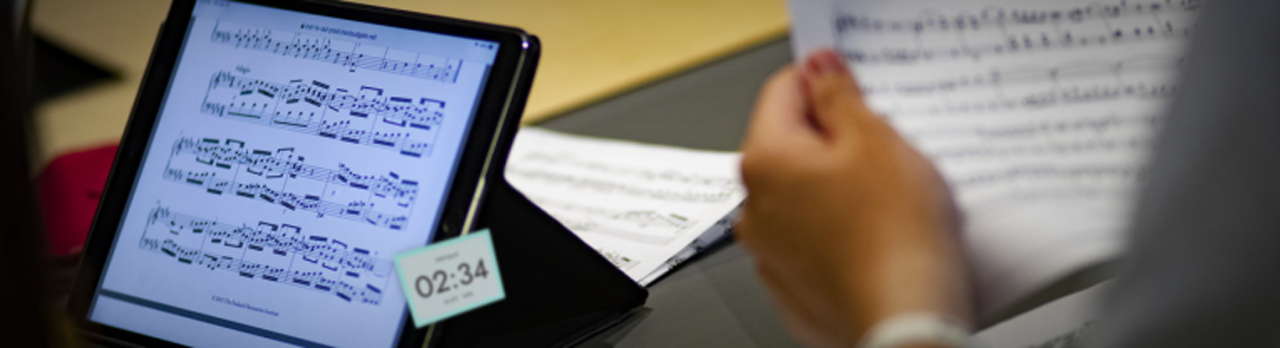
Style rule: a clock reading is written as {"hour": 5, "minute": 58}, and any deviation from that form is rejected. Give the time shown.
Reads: {"hour": 2, "minute": 34}
